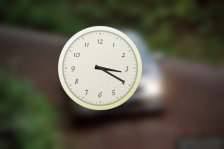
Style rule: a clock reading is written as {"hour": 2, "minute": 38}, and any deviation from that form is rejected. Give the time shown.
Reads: {"hour": 3, "minute": 20}
